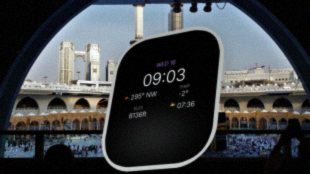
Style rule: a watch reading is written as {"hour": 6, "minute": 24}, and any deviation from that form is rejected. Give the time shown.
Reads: {"hour": 9, "minute": 3}
